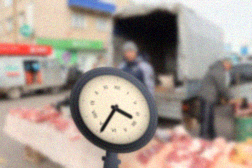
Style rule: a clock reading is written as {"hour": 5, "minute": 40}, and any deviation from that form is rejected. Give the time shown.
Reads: {"hour": 3, "minute": 34}
